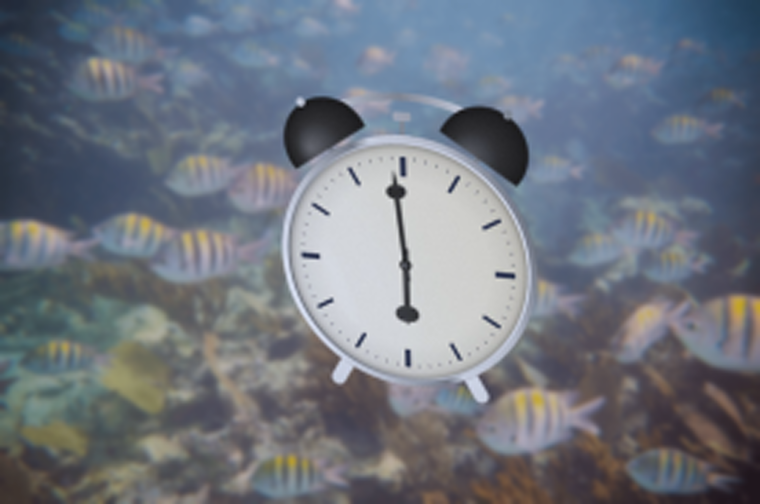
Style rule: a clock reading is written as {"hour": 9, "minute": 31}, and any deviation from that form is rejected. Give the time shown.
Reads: {"hour": 5, "minute": 59}
